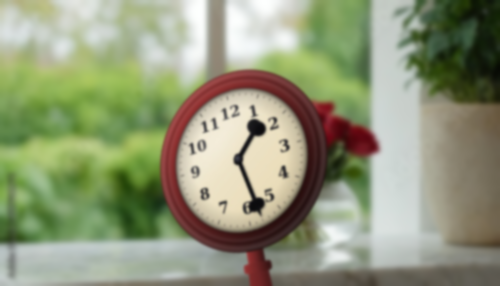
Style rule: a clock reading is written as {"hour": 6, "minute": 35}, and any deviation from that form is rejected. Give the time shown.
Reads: {"hour": 1, "minute": 28}
